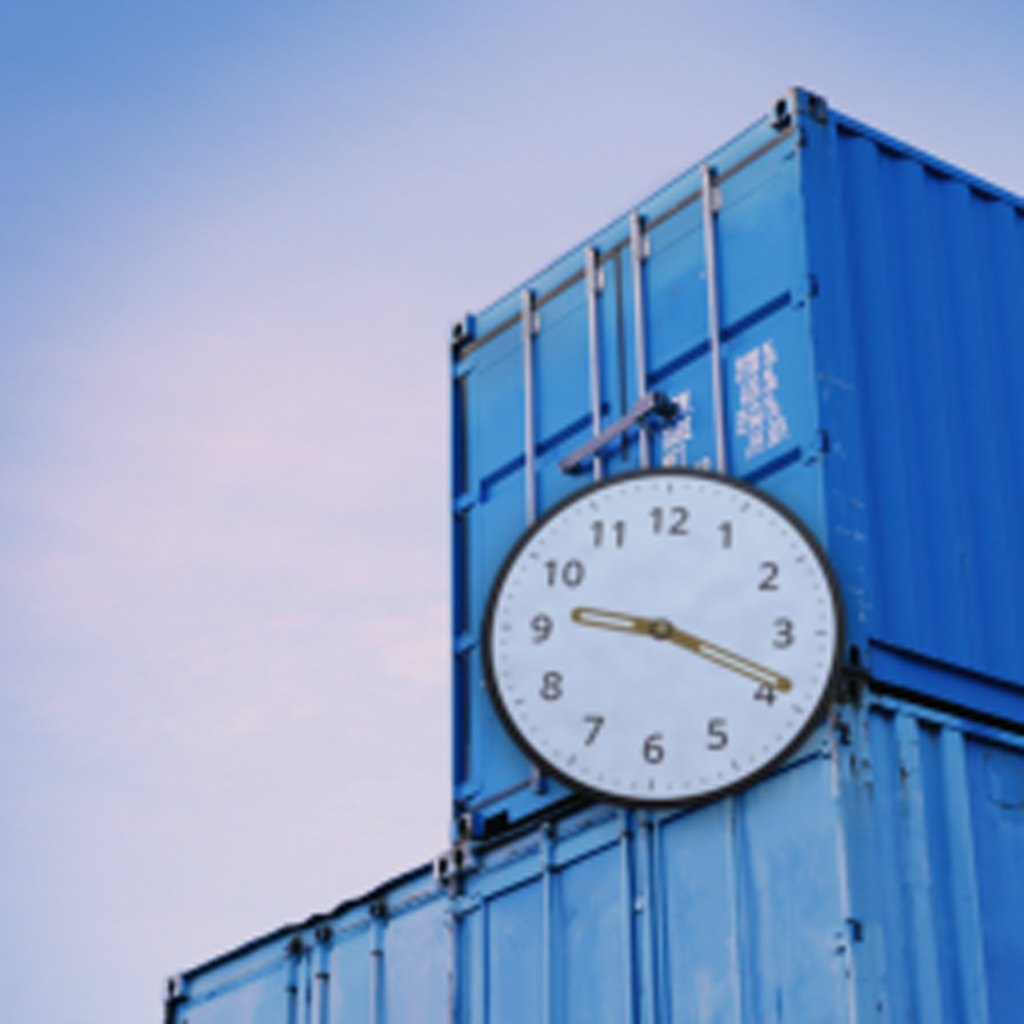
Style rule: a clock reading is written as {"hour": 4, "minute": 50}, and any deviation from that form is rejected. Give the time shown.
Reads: {"hour": 9, "minute": 19}
